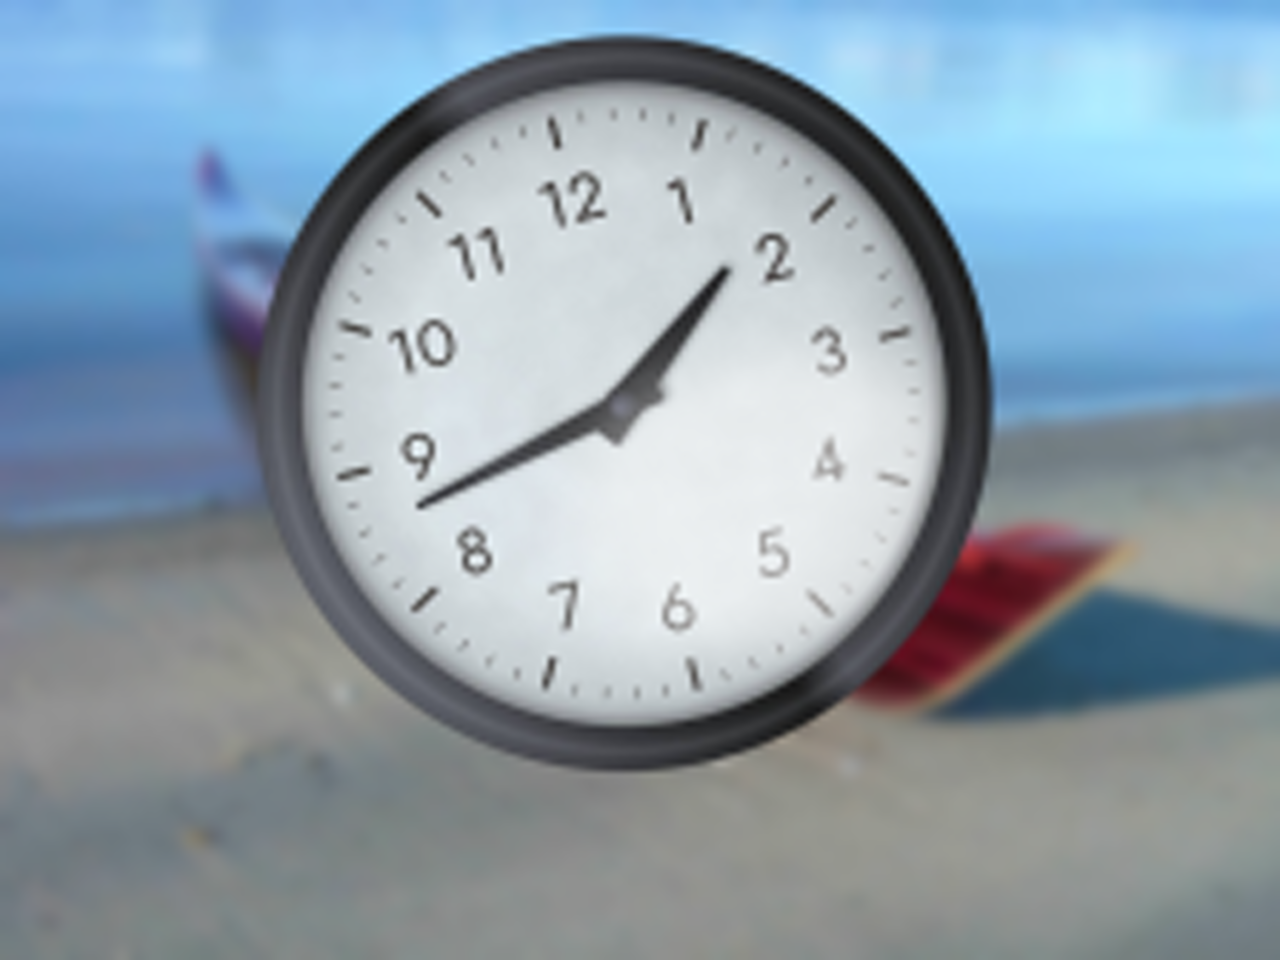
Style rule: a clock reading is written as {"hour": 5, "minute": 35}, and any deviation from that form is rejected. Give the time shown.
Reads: {"hour": 1, "minute": 43}
